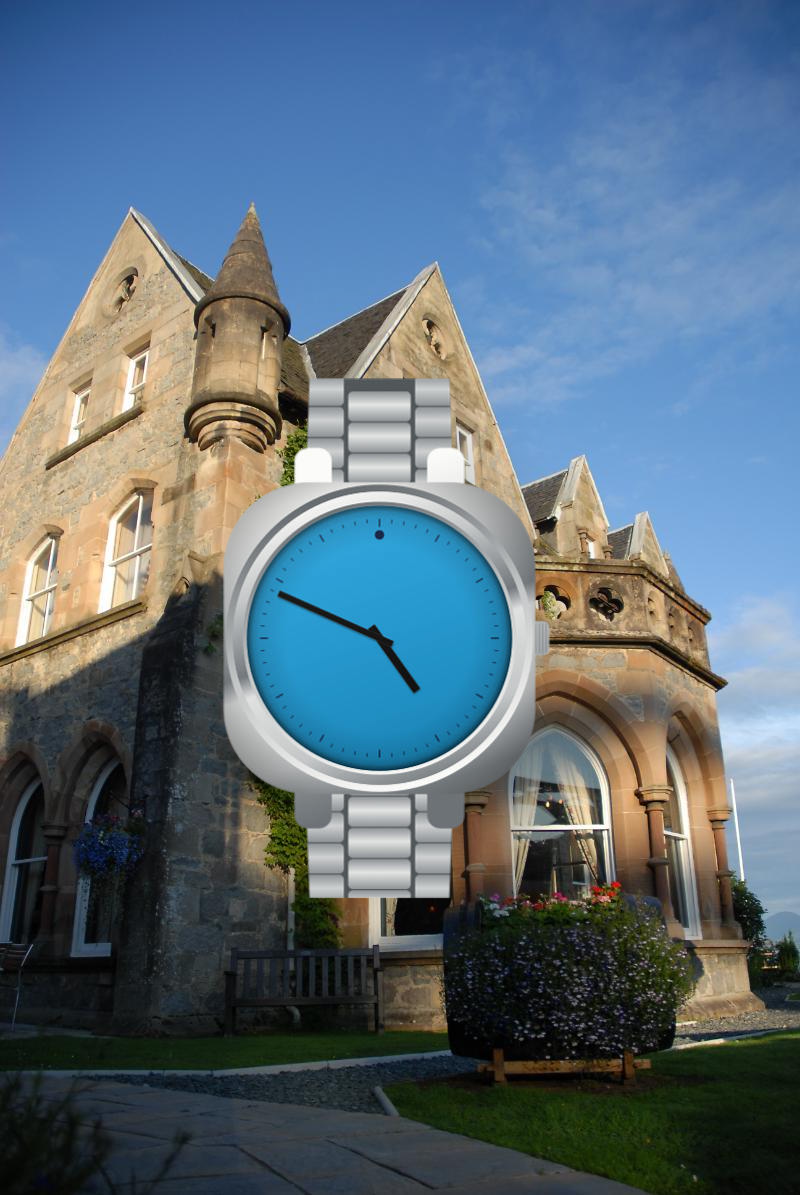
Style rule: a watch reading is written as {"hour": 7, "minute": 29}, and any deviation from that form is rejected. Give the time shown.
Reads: {"hour": 4, "minute": 49}
